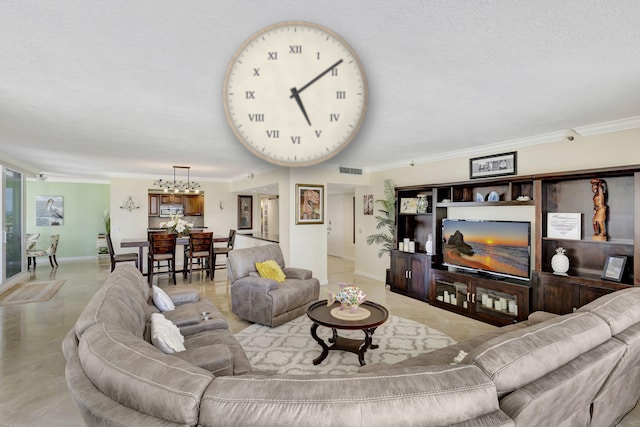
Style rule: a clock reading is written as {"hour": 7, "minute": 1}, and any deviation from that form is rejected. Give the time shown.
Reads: {"hour": 5, "minute": 9}
